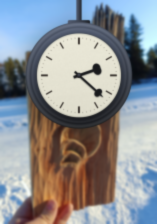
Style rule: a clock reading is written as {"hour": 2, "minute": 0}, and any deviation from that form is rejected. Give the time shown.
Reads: {"hour": 2, "minute": 22}
